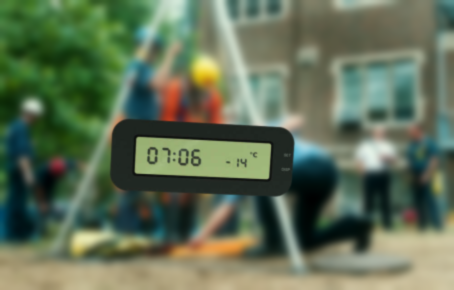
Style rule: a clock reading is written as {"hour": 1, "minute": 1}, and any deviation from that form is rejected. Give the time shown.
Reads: {"hour": 7, "minute": 6}
